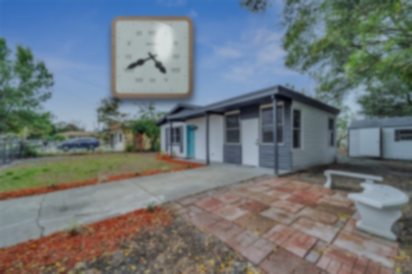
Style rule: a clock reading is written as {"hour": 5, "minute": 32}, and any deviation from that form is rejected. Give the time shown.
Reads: {"hour": 4, "minute": 41}
